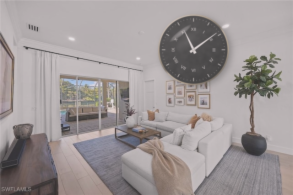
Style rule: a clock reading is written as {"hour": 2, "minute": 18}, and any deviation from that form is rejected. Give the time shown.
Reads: {"hour": 11, "minute": 9}
